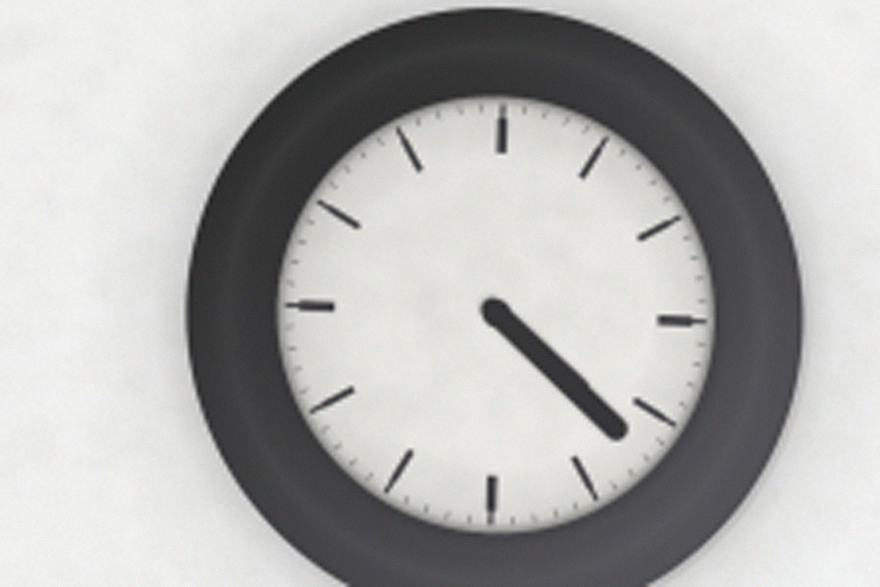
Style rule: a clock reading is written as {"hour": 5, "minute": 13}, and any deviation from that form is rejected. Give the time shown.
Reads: {"hour": 4, "minute": 22}
